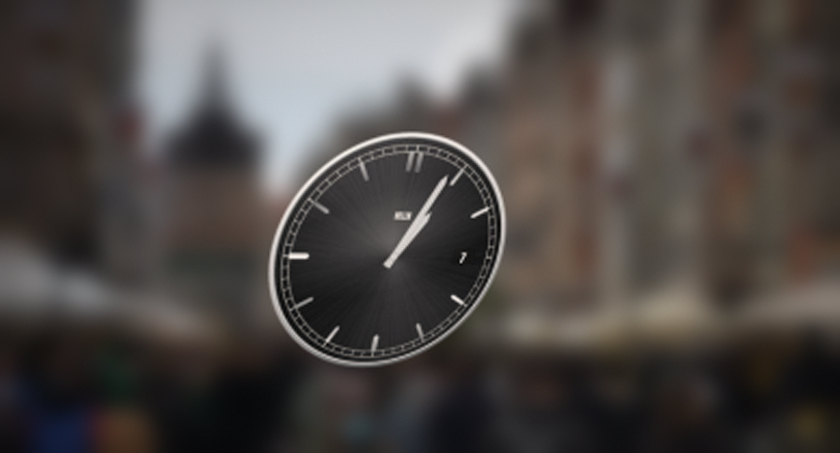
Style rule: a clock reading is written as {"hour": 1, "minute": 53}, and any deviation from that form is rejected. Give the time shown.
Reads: {"hour": 1, "minute": 4}
